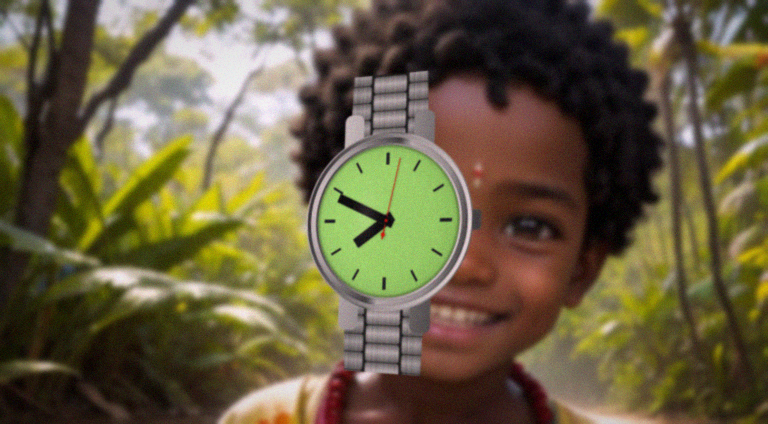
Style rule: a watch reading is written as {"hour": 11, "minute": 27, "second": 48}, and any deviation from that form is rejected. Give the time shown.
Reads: {"hour": 7, "minute": 49, "second": 2}
